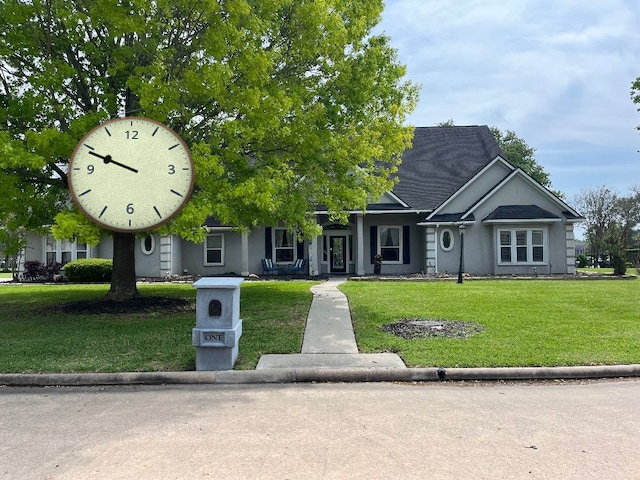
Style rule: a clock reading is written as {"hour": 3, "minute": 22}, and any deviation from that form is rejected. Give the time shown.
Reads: {"hour": 9, "minute": 49}
